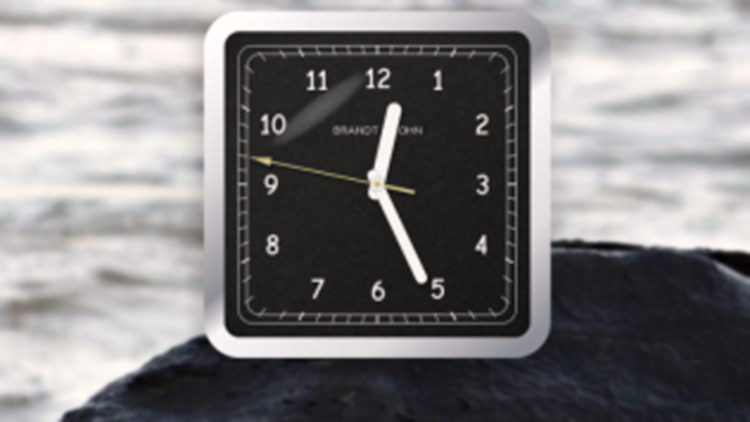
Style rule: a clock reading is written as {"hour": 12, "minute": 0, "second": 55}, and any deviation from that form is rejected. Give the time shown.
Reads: {"hour": 12, "minute": 25, "second": 47}
